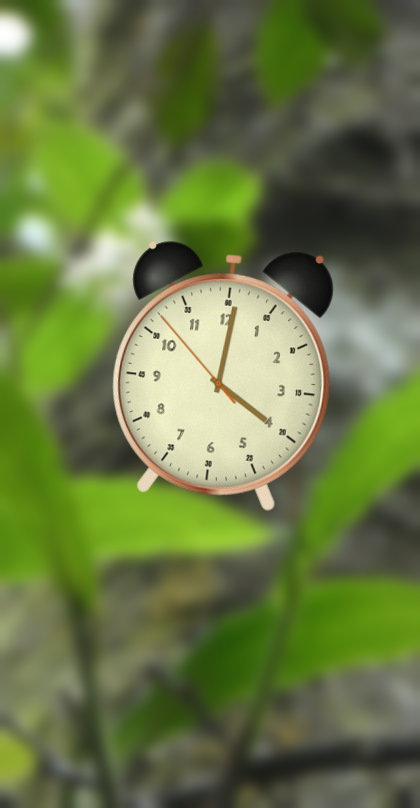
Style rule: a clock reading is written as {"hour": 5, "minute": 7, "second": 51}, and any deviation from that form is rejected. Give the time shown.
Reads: {"hour": 4, "minute": 0, "second": 52}
